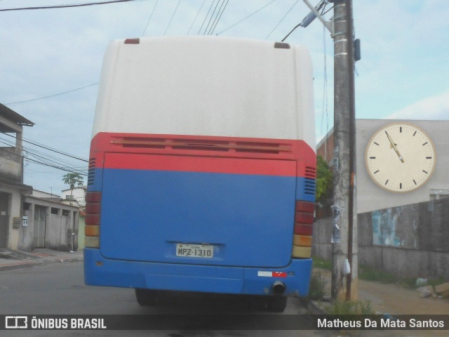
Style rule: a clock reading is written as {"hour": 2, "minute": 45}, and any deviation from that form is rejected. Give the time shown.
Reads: {"hour": 10, "minute": 55}
